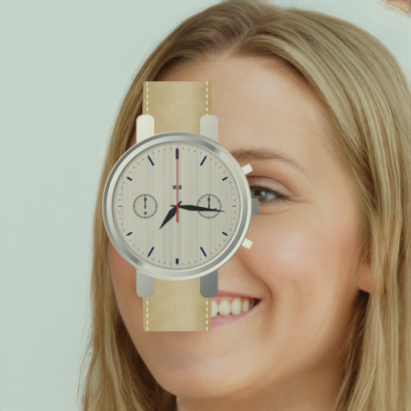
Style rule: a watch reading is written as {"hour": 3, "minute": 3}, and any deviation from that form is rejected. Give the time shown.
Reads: {"hour": 7, "minute": 16}
